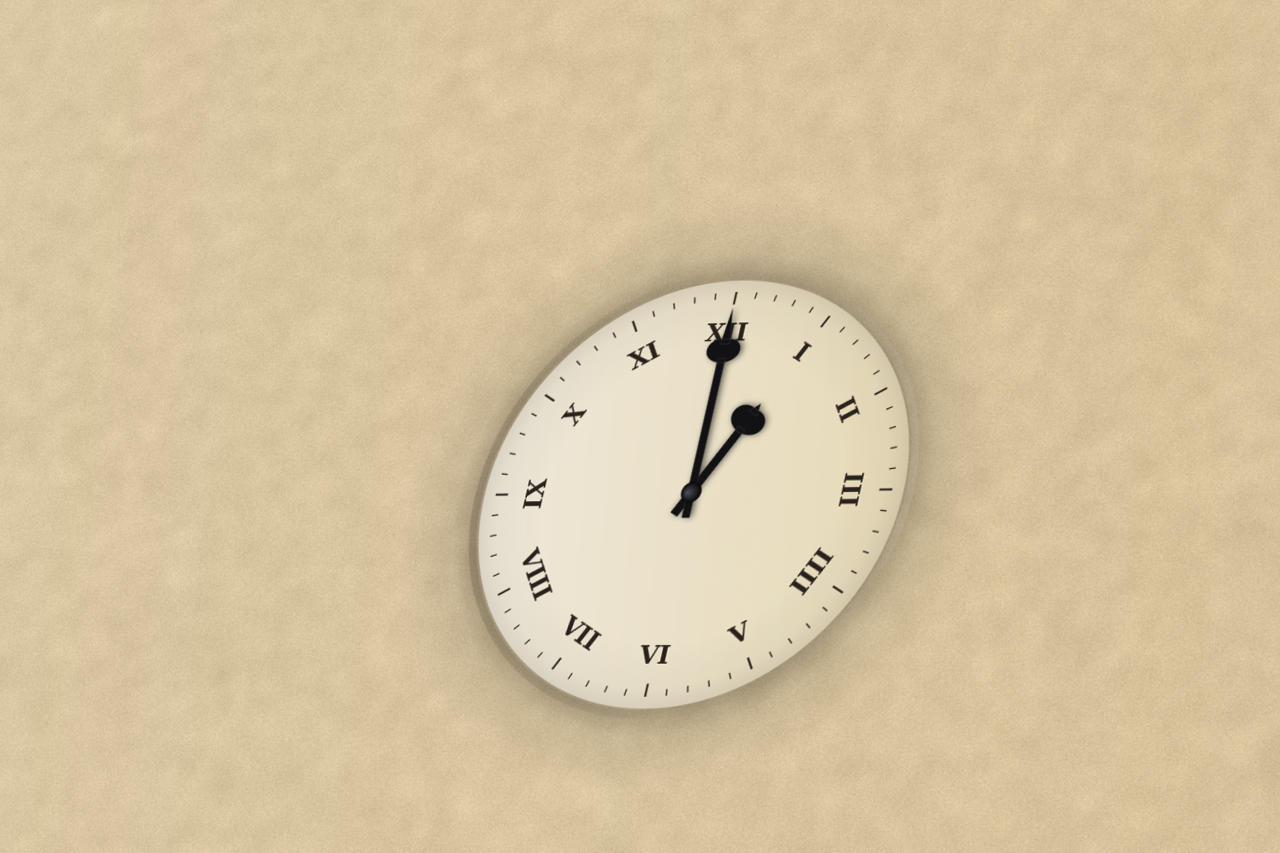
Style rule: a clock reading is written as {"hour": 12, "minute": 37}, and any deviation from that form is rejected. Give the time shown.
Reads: {"hour": 1, "minute": 0}
